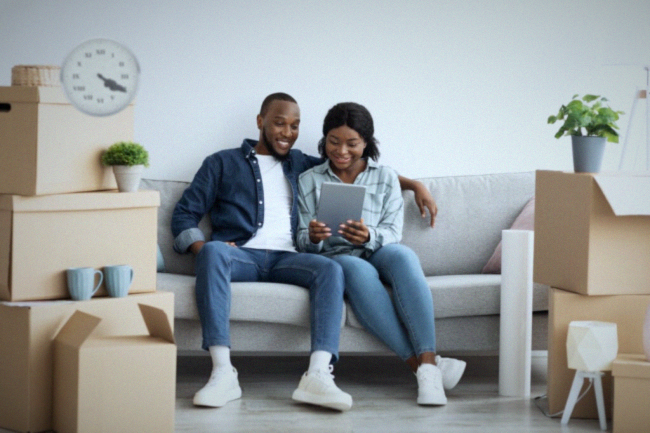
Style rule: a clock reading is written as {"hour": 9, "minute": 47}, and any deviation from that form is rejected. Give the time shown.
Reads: {"hour": 4, "minute": 20}
